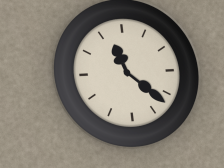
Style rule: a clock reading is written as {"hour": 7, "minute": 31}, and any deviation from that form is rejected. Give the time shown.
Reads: {"hour": 11, "minute": 22}
